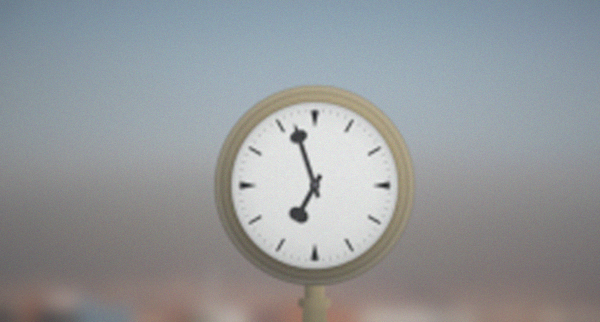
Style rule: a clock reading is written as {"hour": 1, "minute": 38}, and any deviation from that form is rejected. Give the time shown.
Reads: {"hour": 6, "minute": 57}
